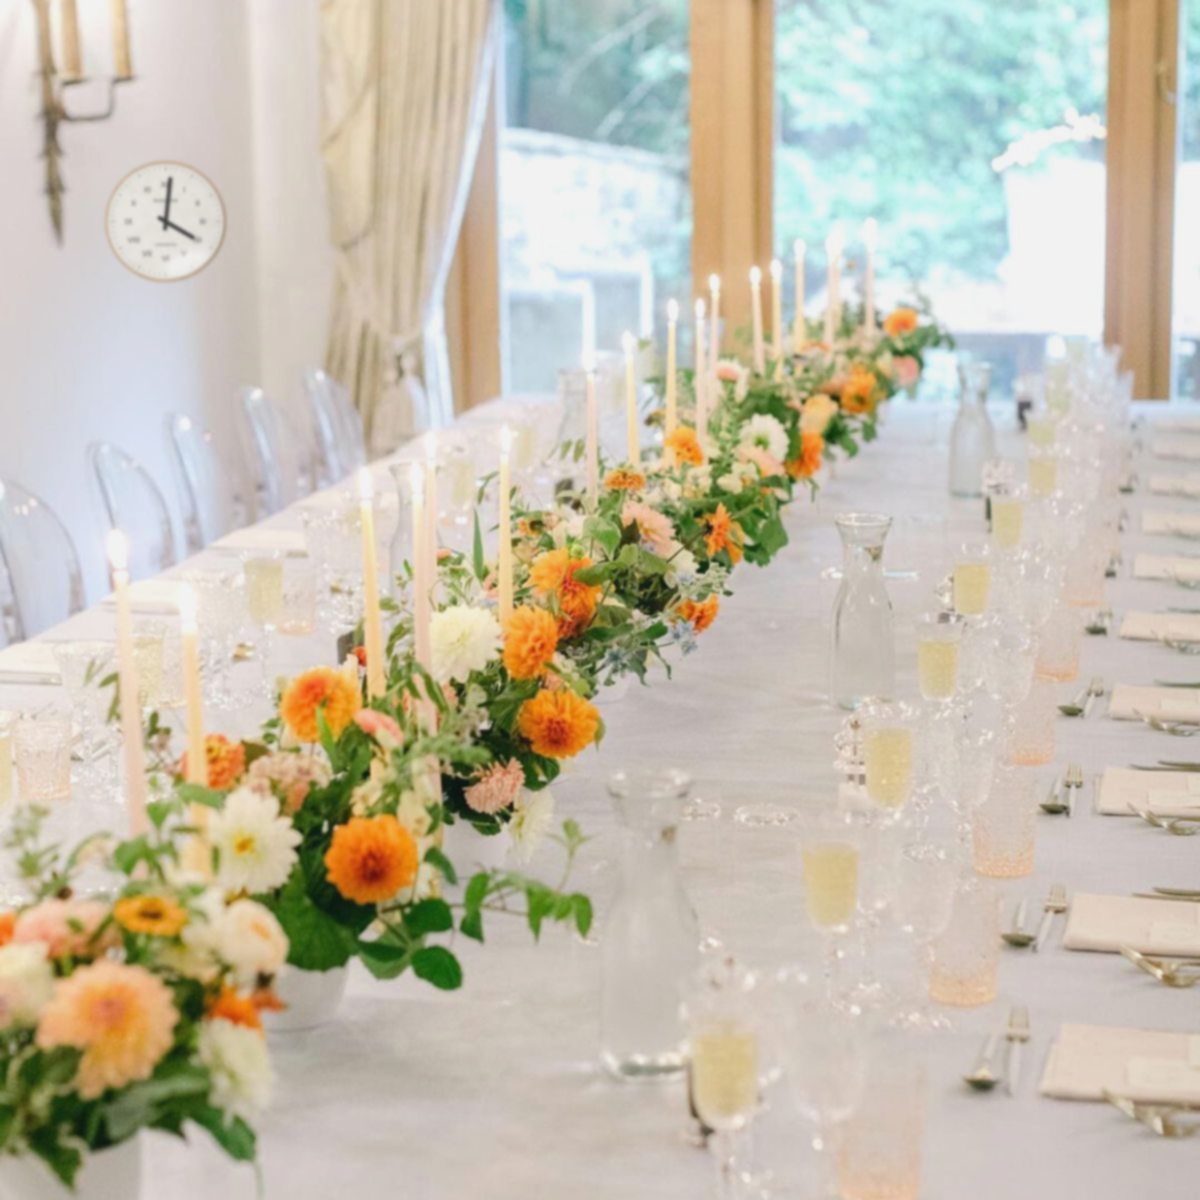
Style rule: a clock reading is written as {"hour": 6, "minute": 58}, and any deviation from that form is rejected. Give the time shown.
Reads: {"hour": 4, "minute": 1}
